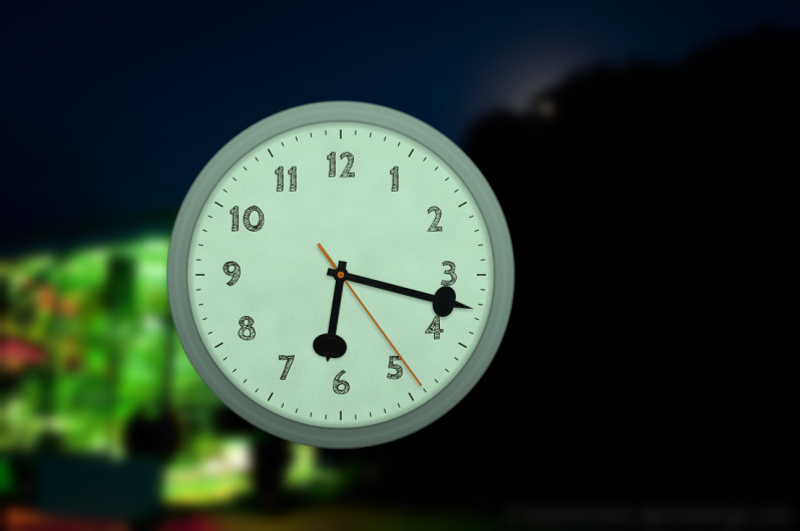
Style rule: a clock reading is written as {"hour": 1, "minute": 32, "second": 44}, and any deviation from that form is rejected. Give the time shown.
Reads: {"hour": 6, "minute": 17, "second": 24}
